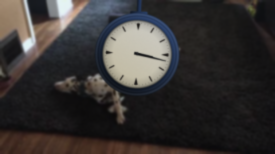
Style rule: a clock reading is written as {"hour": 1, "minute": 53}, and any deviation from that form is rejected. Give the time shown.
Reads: {"hour": 3, "minute": 17}
